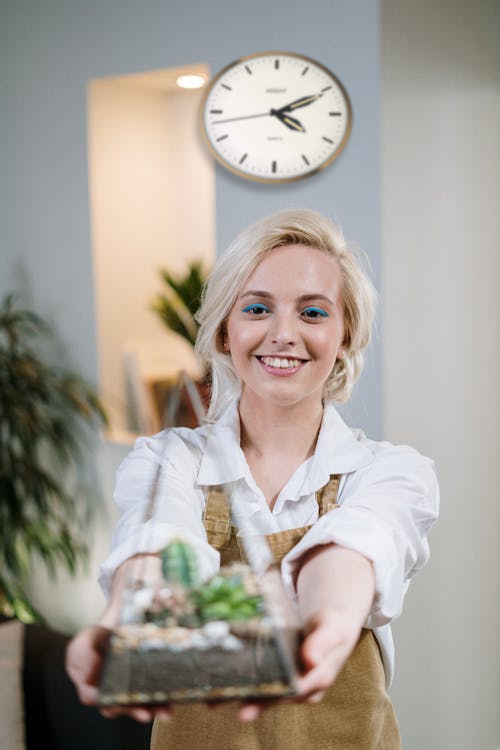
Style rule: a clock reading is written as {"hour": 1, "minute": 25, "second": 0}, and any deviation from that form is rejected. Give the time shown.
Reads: {"hour": 4, "minute": 10, "second": 43}
